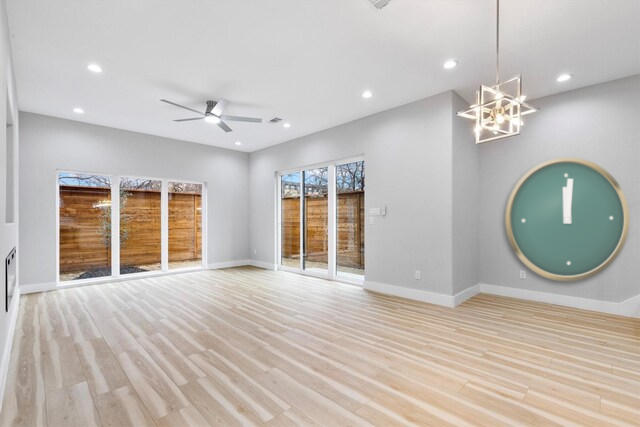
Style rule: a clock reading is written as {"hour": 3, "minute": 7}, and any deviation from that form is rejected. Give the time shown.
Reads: {"hour": 12, "minute": 1}
